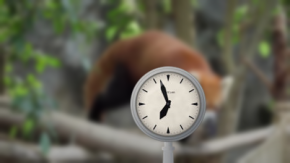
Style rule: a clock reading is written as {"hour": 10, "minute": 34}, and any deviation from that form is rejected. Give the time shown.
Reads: {"hour": 6, "minute": 57}
